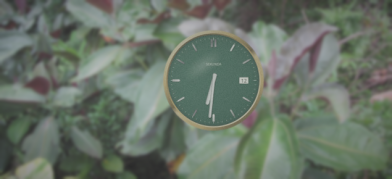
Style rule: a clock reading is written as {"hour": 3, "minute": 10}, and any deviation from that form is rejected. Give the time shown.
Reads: {"hour": 6, "minute": 31}
